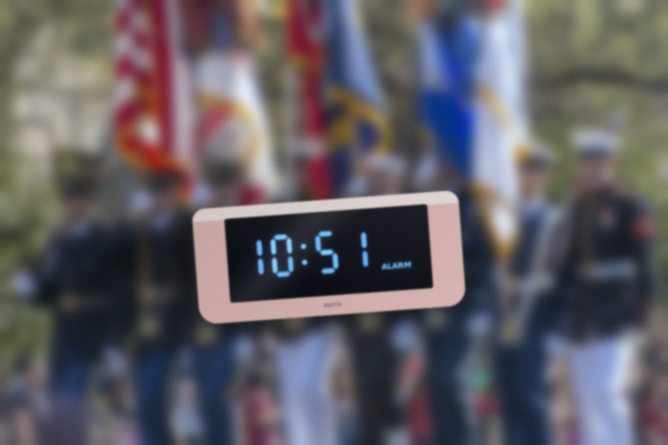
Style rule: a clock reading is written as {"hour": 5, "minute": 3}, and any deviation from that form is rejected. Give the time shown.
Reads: {"hour": 10, "minute": 51}
